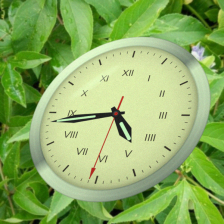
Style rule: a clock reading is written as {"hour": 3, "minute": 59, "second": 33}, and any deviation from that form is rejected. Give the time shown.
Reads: {"hour": 4, "minute": 43, "second": 31}
